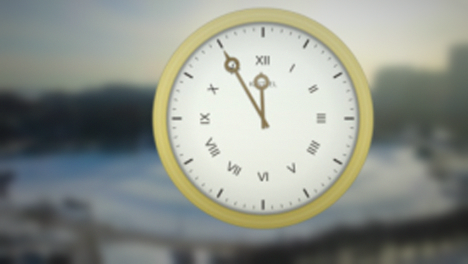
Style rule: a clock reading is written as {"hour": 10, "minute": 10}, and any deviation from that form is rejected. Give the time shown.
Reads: {"hour": 11, "minute": 55}
